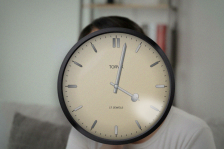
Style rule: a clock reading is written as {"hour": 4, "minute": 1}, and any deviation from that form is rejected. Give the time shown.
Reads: {"hour": 4, "minute": 2}
